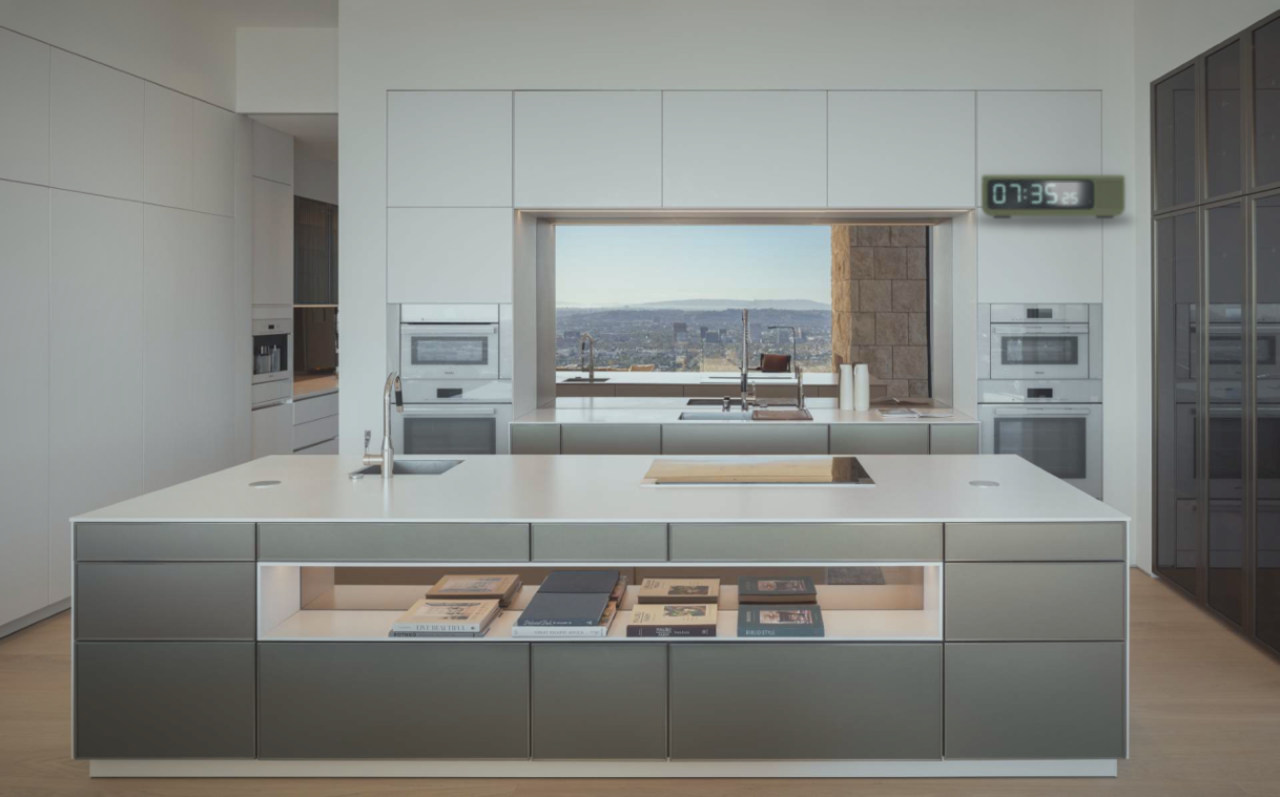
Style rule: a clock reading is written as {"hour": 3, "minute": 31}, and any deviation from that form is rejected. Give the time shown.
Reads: {"hour": 7, "minute": 35}
